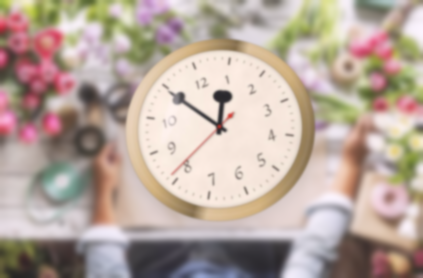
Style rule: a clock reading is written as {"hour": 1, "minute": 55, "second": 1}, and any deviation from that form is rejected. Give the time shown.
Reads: {"hour": 12, "minute": 54, "second": 41}
